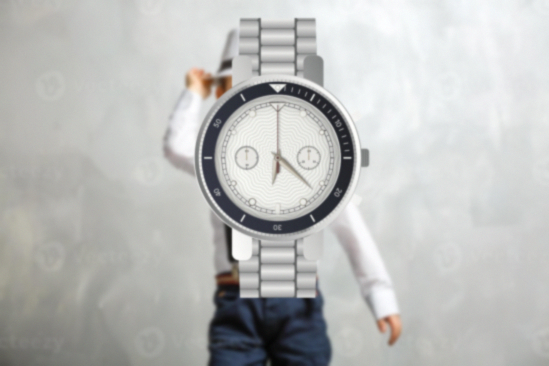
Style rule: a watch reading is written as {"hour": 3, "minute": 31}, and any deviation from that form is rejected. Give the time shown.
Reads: {"hour": 6, "minute": 22}
